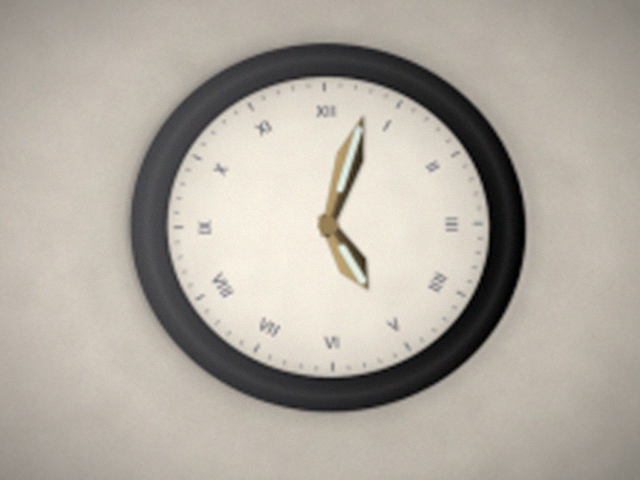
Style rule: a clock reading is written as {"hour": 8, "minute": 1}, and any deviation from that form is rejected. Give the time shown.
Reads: {"hour": 5, "minute": 3}
